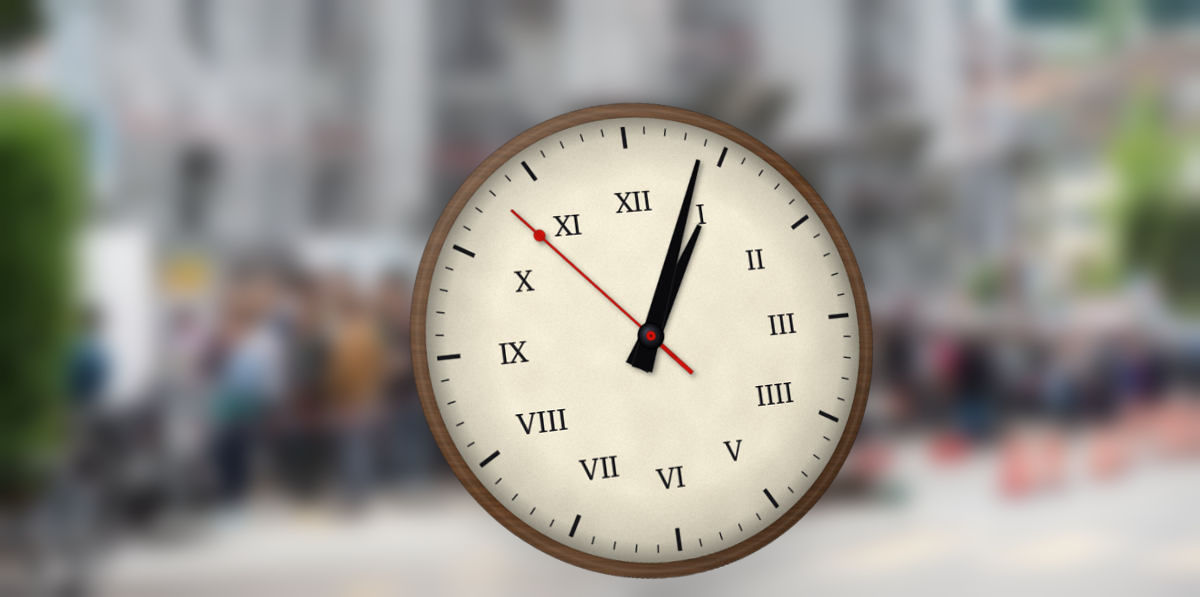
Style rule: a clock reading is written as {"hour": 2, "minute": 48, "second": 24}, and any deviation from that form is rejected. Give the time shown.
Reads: {"hour": 1, "minute": 3, "second": 53}
